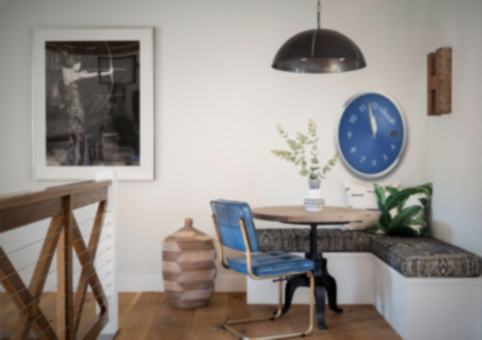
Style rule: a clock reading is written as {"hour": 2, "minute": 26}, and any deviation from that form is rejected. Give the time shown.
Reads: {"hour": 11, "minute": 58}
